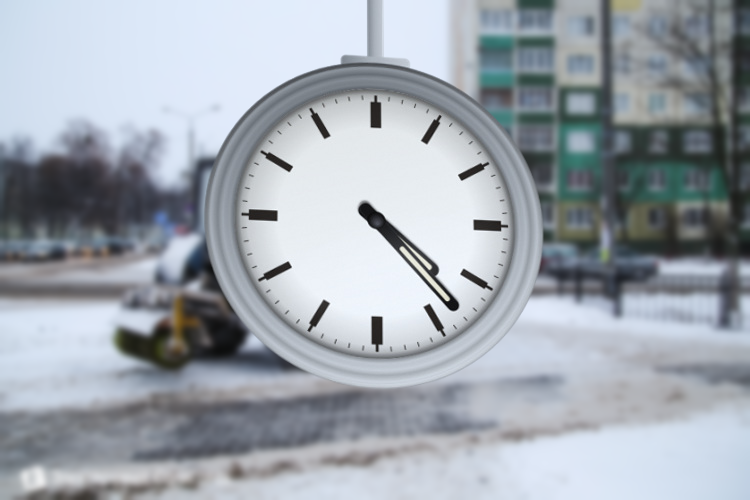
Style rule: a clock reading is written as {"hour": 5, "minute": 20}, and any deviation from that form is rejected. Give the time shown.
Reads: {"hour": 4, "minute": 23}
